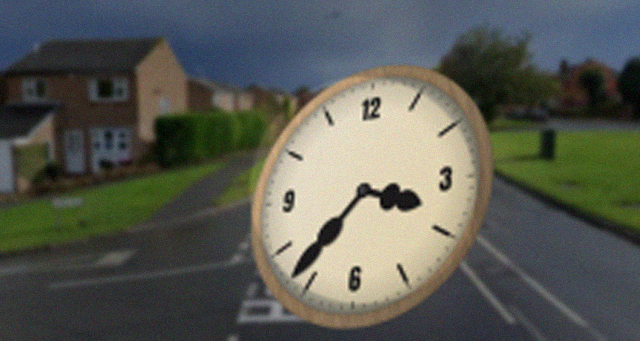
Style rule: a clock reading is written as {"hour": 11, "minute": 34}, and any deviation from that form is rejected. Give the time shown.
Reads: {"hour": 3, "minute": 37}
